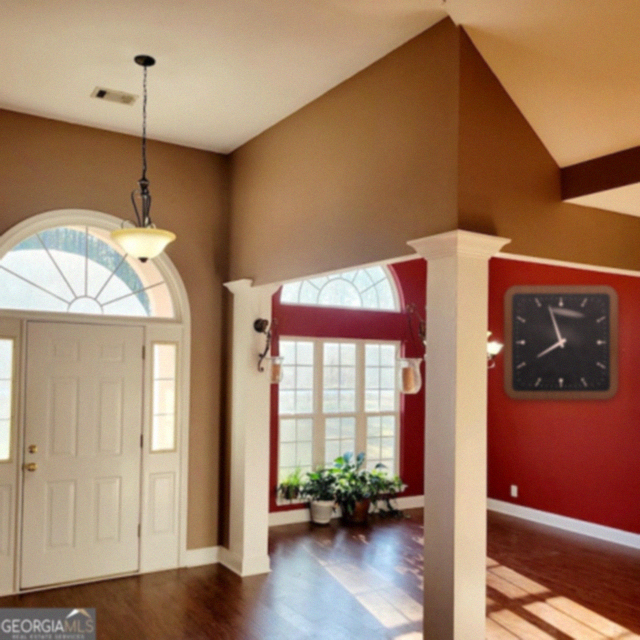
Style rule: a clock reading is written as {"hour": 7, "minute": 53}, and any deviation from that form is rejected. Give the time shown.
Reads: {"hour": 7, "minute": 57}
